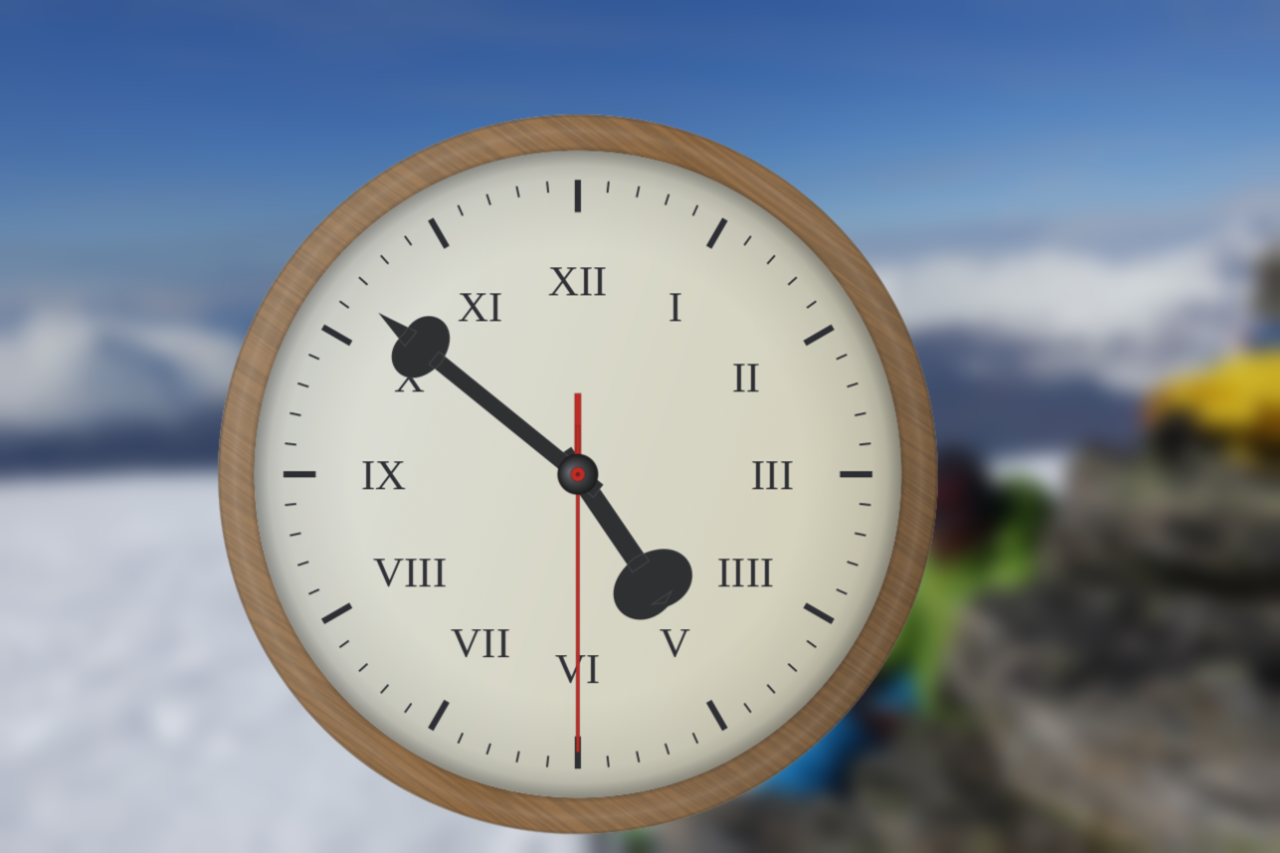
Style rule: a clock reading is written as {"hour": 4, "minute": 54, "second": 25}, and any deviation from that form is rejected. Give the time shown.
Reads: {"hour": 4, "minute": 51, "second": 30}
